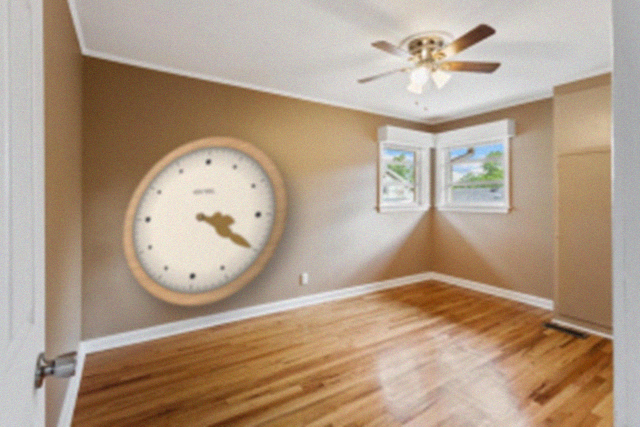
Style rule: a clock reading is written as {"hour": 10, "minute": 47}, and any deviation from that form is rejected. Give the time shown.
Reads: {"hour": 3, "minute": 20}
